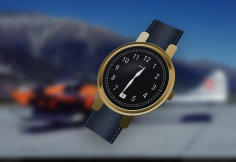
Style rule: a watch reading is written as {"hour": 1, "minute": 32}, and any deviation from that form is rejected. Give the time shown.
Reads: {"hour": 12, "minute": 31}
